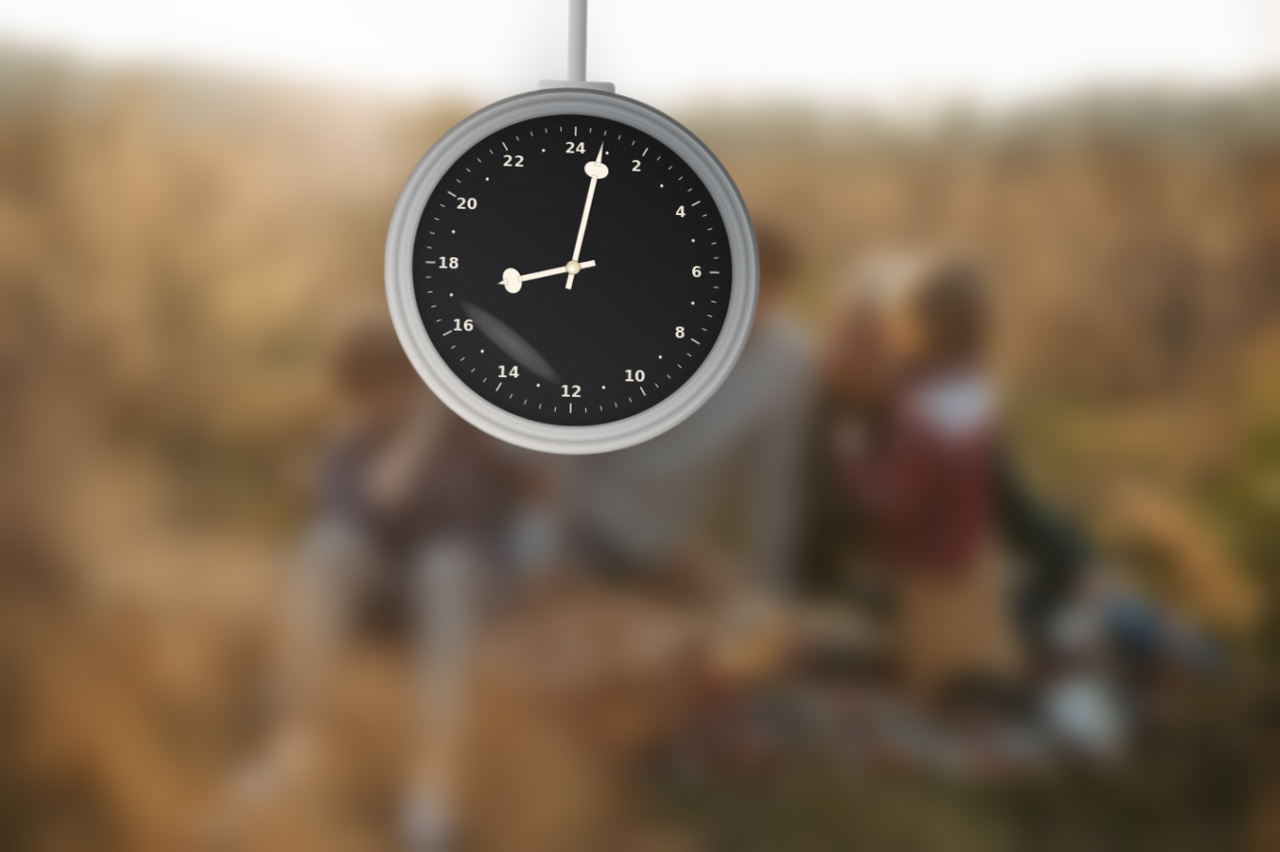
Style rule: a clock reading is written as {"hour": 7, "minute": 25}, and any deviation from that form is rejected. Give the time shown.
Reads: {"hour": 17, "minute": 2}
